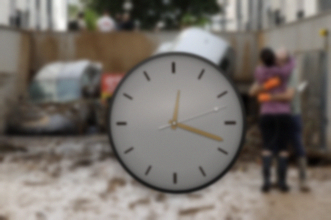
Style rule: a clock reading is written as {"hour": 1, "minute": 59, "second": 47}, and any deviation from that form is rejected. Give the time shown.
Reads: {"hour": 12, "minute": 18, "second": 12}
